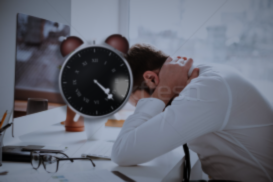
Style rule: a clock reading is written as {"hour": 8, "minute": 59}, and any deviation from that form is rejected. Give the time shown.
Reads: {"hour": 4, "minute": 23}
